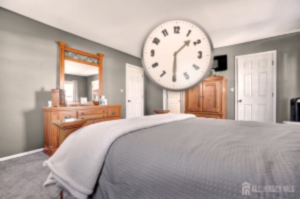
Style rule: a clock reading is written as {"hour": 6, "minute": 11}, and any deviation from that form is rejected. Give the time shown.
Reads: {"hour": 1, "minute": 30}
